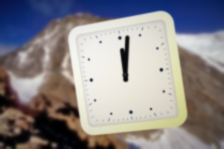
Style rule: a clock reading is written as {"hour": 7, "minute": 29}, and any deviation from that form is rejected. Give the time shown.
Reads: {"hour": 12, "minute": 2}
